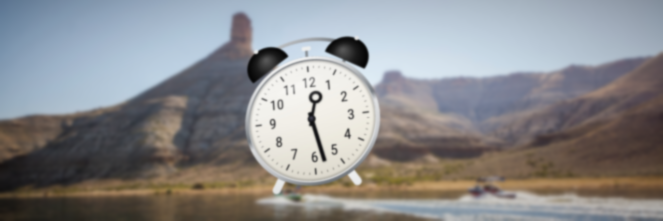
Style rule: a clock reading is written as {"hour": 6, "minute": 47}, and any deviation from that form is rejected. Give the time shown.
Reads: {"hour": 12, "minute": 28}
